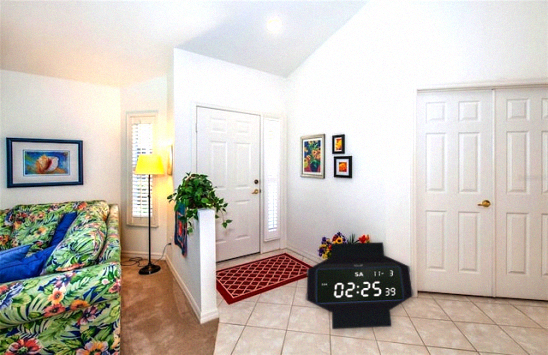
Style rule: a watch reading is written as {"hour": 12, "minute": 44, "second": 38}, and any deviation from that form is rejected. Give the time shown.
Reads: {"hour": 2, "minute": 25, "second": 39}
